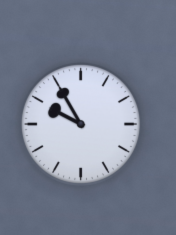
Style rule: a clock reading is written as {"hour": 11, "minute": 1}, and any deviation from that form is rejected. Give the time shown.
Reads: {"hour": 9, "minute": 55}
